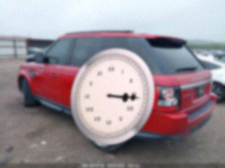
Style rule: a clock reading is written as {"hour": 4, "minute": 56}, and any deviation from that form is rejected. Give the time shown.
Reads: {"hour": 3, "minute": 16}
